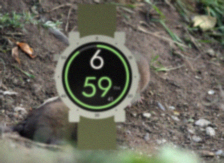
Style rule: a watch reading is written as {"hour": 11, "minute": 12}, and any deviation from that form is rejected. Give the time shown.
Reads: {"hour": 6, "minute": 59}
